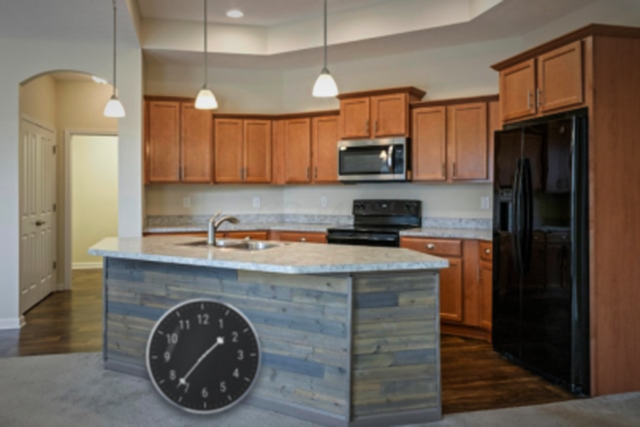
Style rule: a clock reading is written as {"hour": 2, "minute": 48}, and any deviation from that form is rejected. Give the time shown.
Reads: {"hour": 1, "minute": 37}
